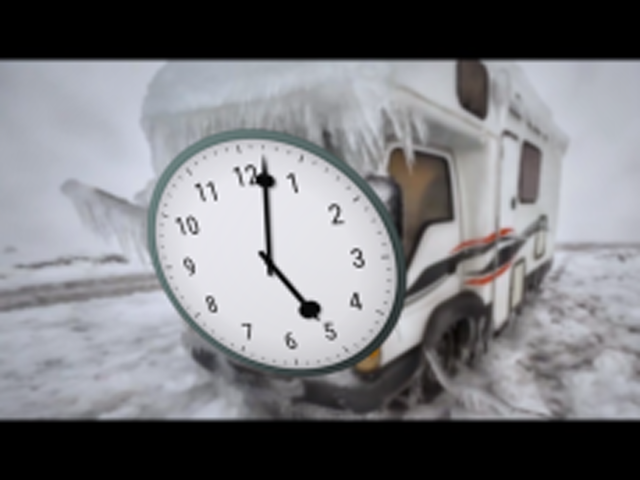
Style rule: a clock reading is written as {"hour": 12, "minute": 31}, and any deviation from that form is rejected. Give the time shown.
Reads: {"hour": 5, "minute": 2}
